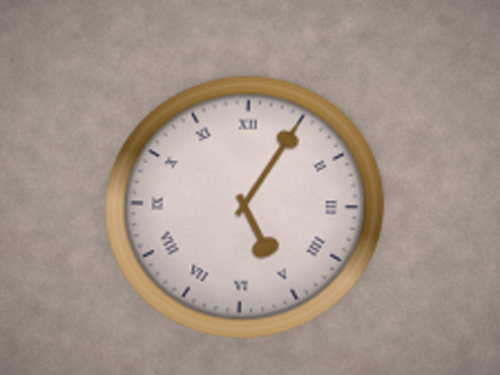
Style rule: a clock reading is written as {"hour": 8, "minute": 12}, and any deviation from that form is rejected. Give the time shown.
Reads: {"hour": 5, "minute": 5}
